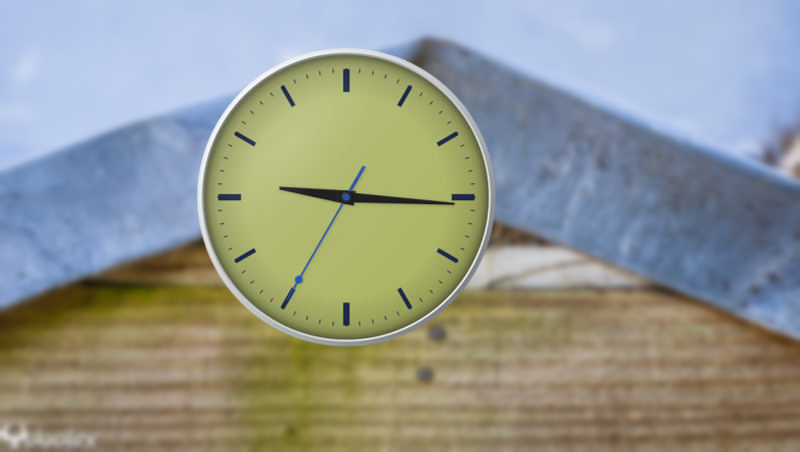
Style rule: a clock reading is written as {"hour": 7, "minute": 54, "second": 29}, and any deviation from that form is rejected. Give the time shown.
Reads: {"hour": 9, "minute": 15, "second": 35}
